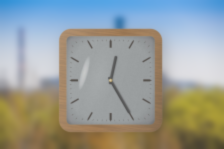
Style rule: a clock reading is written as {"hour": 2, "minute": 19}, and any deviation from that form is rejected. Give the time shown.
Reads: {"hour": 12, "minute": 25}
